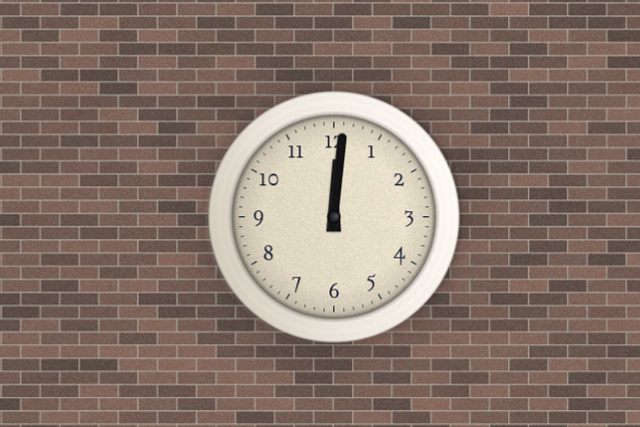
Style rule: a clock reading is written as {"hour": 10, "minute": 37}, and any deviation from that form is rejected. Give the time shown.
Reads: {"hour": 12, "minute": 1}
